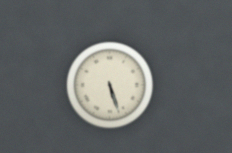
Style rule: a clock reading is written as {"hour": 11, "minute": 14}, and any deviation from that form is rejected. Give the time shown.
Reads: {"hour": 5, "minute": 27}
